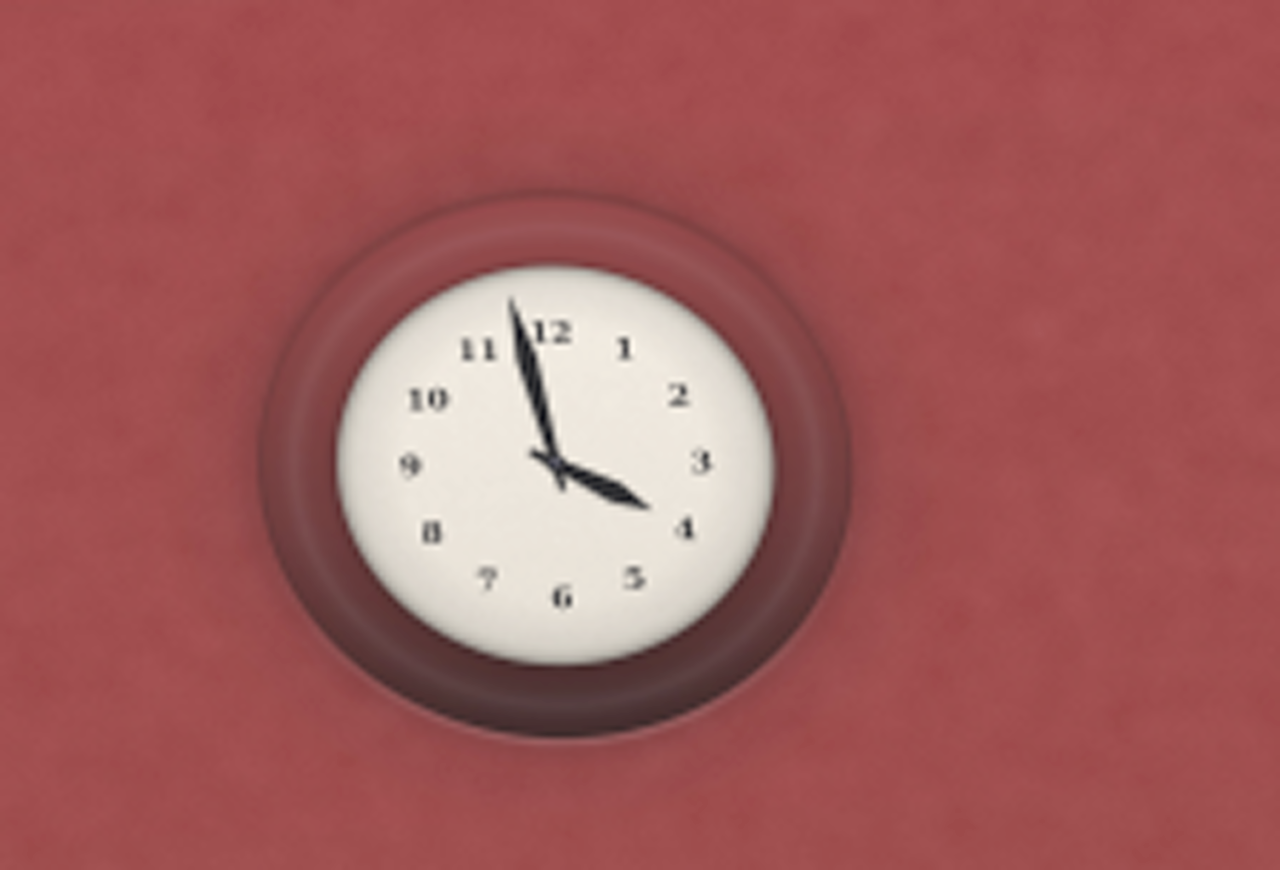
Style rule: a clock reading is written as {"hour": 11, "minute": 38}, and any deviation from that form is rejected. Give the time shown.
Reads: {"hour": 3, "minute": 58}
